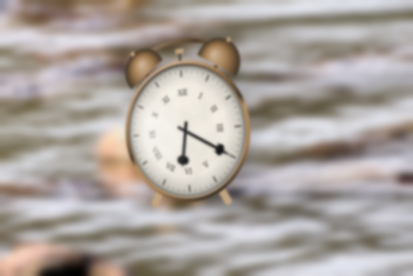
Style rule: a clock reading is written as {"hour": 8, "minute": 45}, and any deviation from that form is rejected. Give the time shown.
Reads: {"hour": 6, "minute": 20}
